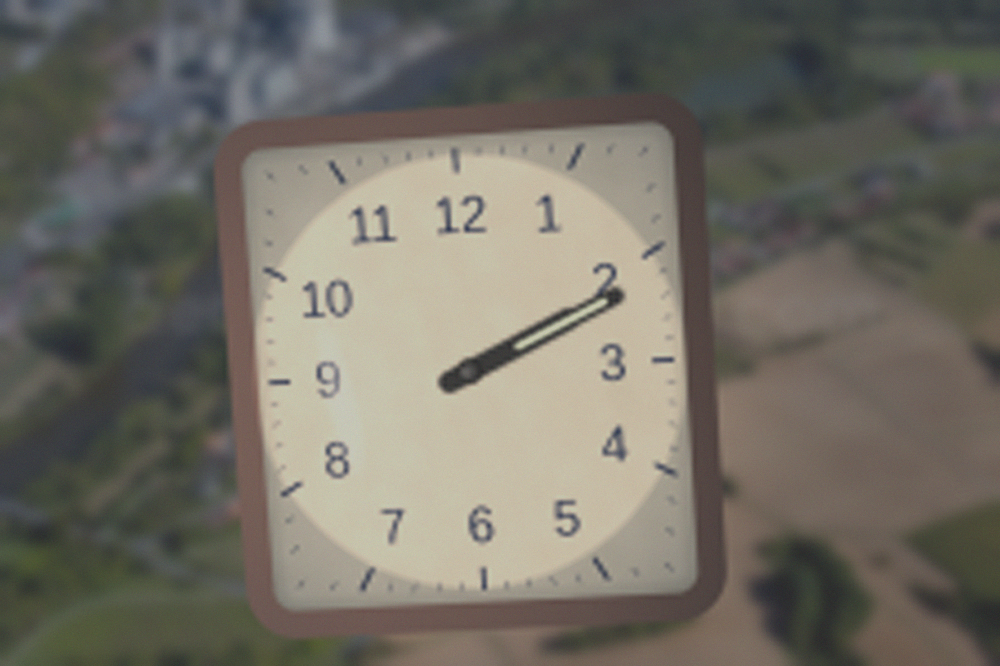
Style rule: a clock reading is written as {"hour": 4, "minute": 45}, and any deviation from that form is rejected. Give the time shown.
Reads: {"hour": 2, "minute": 11}
